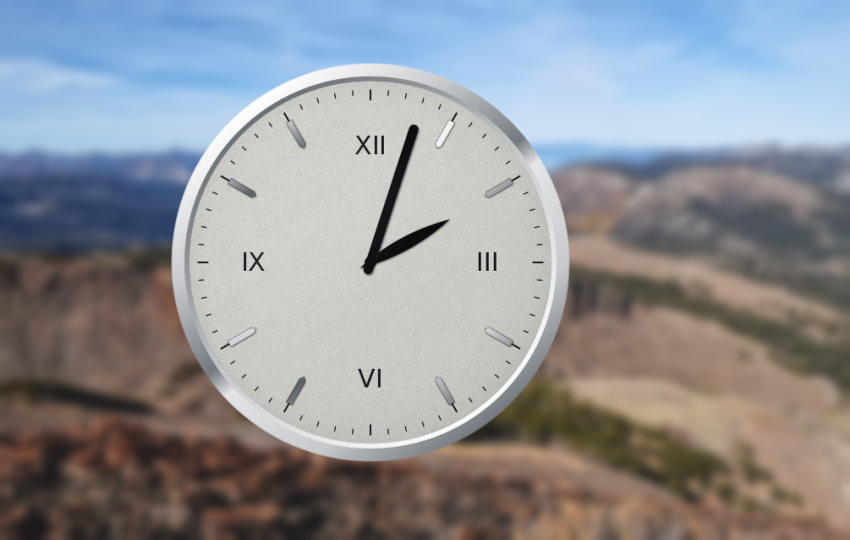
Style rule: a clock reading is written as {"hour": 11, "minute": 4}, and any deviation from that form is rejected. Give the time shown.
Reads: {"hour": 2, "minute": 3}
